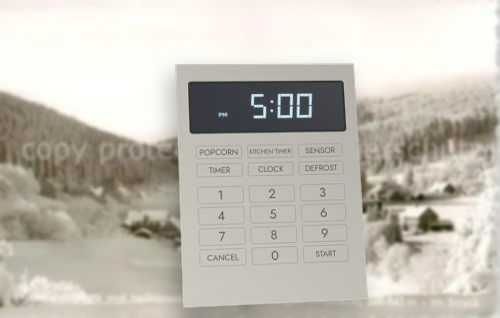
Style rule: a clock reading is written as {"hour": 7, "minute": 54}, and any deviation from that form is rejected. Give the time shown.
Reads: {"hour": 5, "minute": 0}
